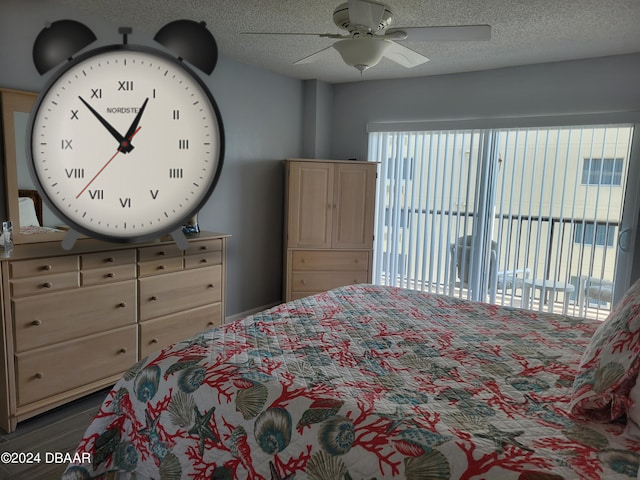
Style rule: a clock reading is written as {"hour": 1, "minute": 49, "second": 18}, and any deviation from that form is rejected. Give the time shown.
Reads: {"hour": 12, "minute": 52, "second": 37}
